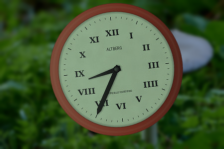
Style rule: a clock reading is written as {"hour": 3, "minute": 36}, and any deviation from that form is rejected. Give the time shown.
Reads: {"hour": 8, "minute": 35}
